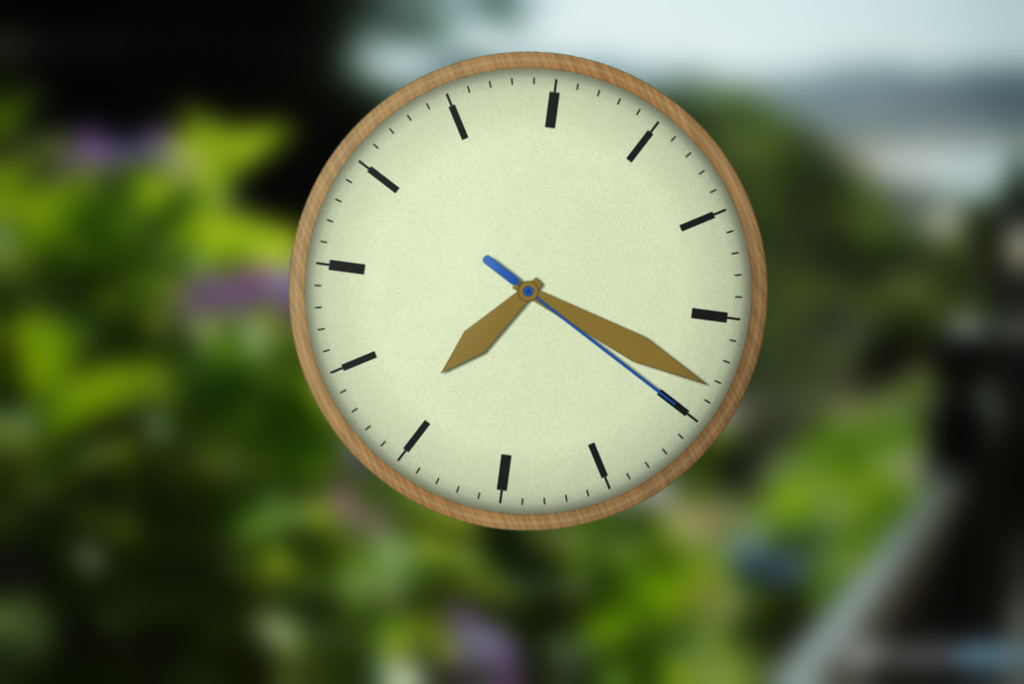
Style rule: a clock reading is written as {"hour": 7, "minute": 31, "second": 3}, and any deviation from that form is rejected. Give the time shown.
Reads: {"hour": 7, "minute": 18, "second": 20}
